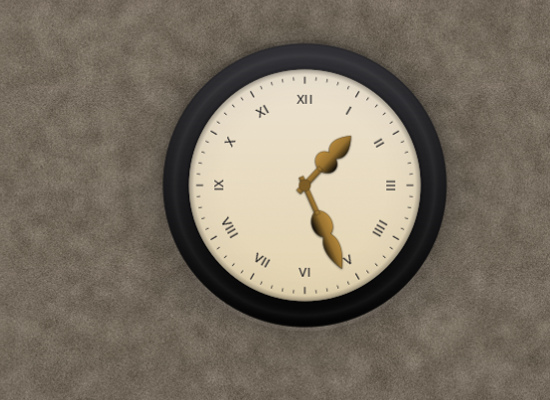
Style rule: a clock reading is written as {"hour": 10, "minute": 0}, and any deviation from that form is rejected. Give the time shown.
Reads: {"hour": 1, "minute": 26}
